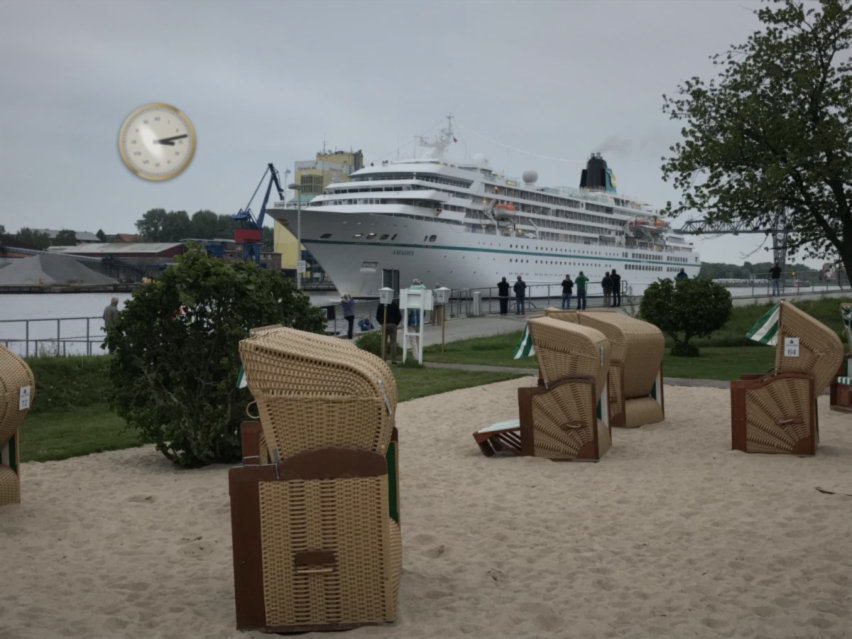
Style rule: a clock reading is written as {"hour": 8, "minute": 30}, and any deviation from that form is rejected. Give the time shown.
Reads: {"hour": 3, "minute": 13}
